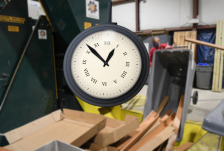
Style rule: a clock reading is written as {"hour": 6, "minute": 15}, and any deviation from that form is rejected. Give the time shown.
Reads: {"hour": 12, "minute": 52}
